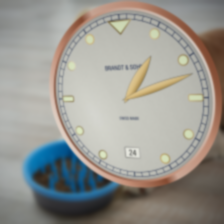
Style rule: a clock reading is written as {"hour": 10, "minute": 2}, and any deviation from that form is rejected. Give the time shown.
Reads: {"hour": 1, "minute": 12}
